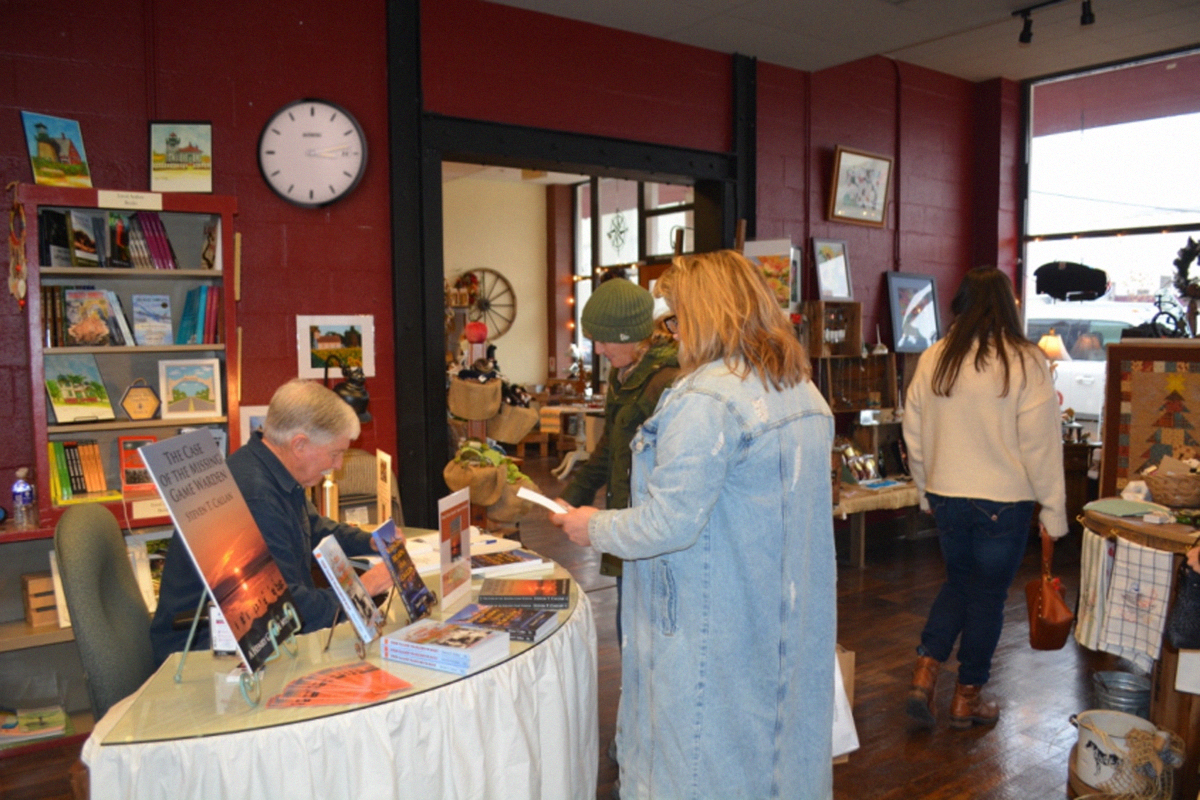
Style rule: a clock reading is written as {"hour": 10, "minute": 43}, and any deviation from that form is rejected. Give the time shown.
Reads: {"hour": 3, "minute": 13}
